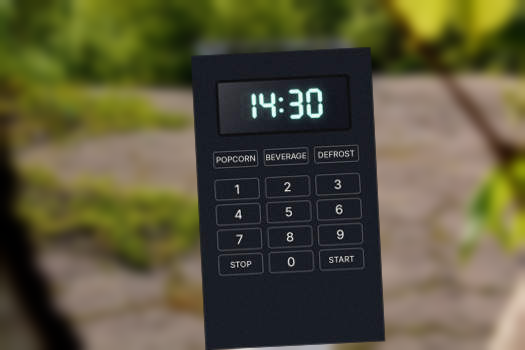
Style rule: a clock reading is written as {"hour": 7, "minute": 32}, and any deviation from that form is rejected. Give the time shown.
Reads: {"hour": 14, "minute": 30}
